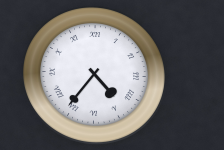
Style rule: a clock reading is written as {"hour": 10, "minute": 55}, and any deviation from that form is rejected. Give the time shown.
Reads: {"hour": 4, "minute": 36}
